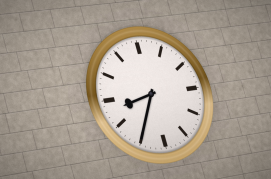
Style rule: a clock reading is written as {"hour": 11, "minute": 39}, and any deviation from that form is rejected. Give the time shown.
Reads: {"hour": 8, "minute": 35}
